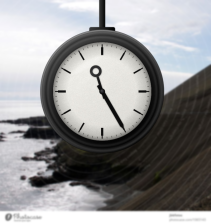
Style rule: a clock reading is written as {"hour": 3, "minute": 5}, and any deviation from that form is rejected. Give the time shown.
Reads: {"hour": 11, "minute": 25}
